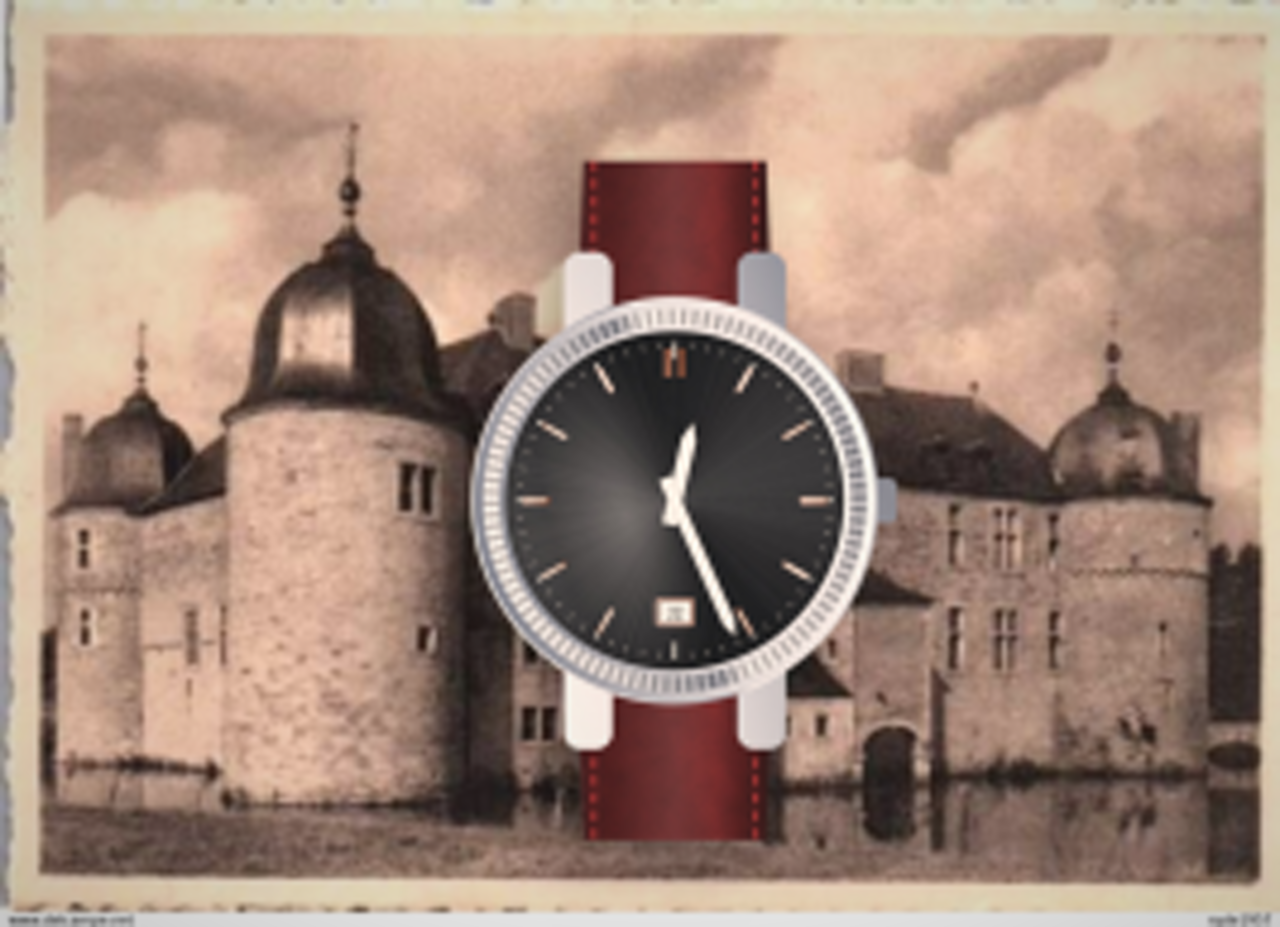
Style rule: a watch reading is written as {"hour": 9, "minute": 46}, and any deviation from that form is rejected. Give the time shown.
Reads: {"hour": 12, "minute": 26}
